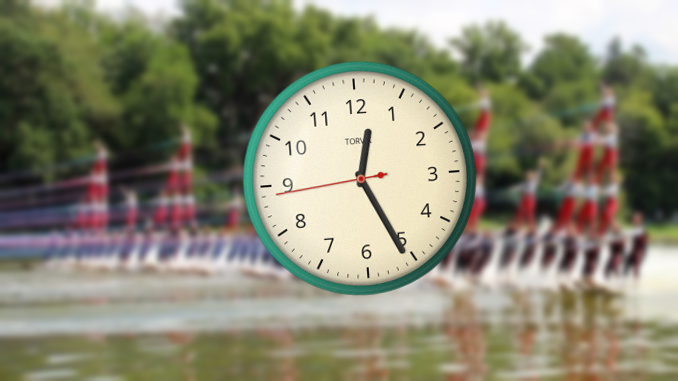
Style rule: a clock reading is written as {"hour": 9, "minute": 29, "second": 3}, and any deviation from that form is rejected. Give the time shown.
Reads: {"hour": 12, "minute": 25, "second": 44}
